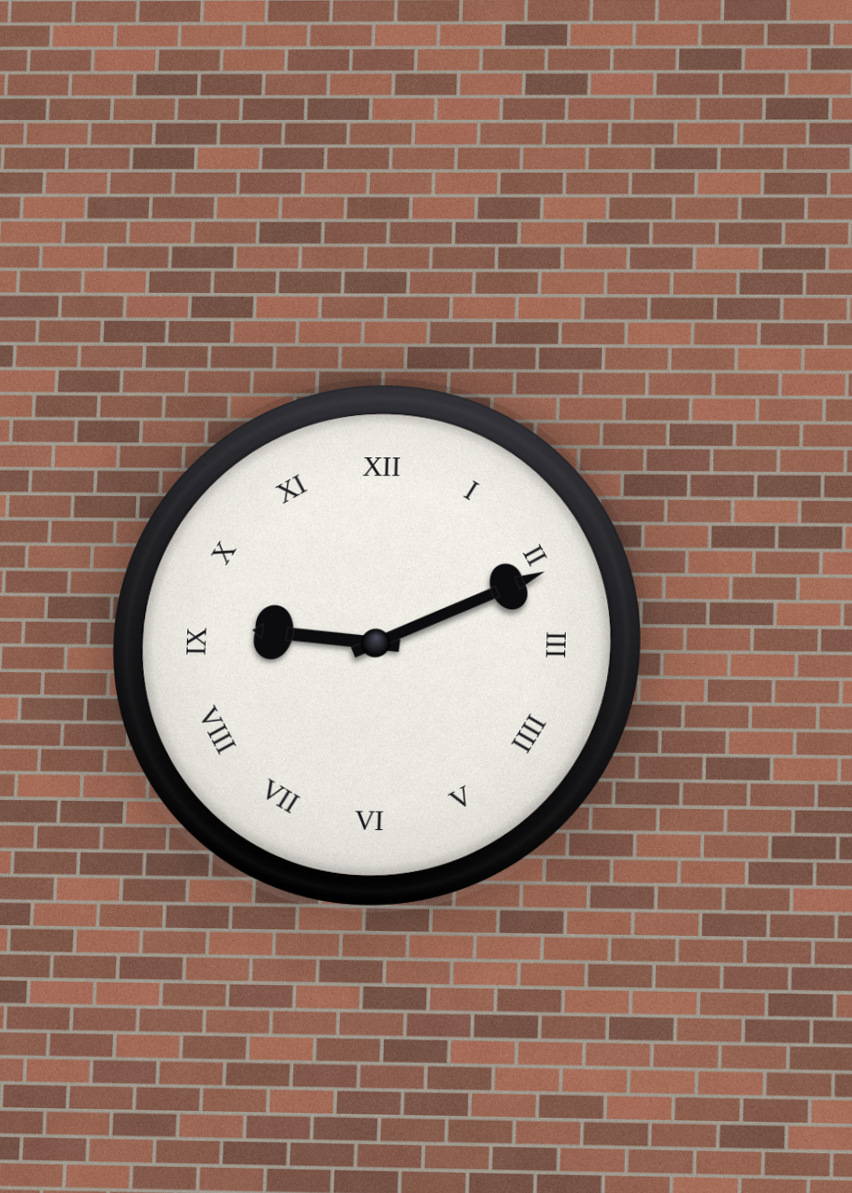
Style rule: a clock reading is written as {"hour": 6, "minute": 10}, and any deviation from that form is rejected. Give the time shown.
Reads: {"hour": 9, "minute": 11}
